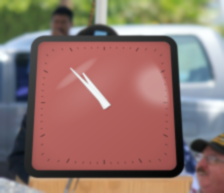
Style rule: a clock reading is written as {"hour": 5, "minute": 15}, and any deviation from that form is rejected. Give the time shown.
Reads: {"hour": 10, "minute": 53}
